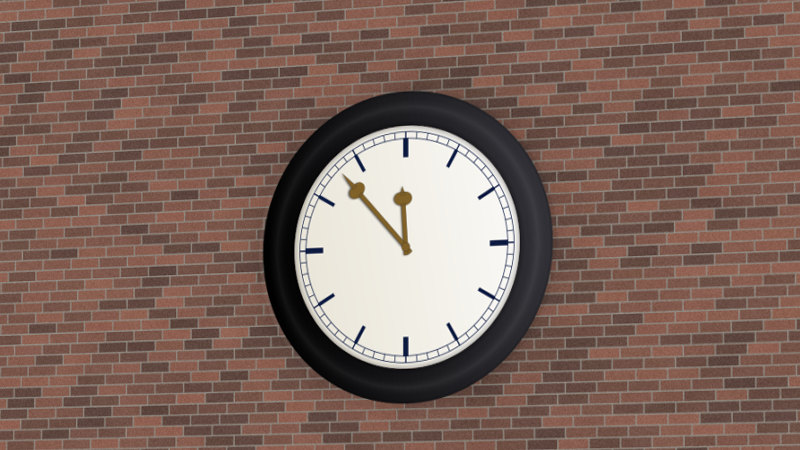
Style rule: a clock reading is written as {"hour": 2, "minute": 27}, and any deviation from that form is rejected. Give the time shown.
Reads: {"hour": 11, "minute": 53}
